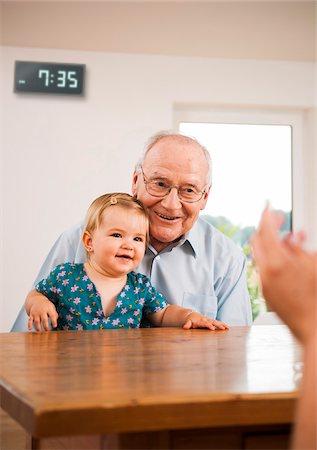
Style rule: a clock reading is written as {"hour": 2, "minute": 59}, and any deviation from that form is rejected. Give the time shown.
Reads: {"hour": 7, "minute": 35}
